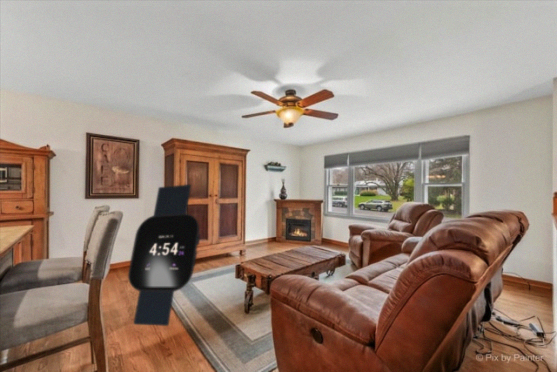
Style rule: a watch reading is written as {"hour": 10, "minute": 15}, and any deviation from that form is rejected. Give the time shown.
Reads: {"hour": 4, "minute": 54}
